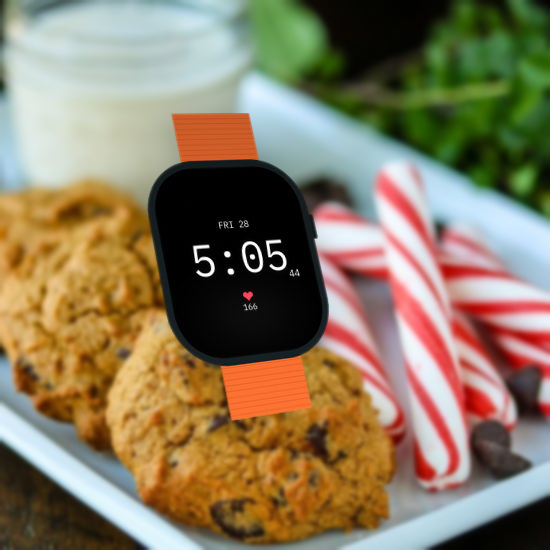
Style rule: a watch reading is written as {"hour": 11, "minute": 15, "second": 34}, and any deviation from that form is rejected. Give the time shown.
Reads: {"hour": 5, "minute": 5, "second": 44}
